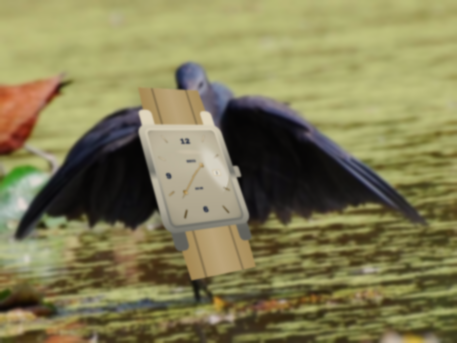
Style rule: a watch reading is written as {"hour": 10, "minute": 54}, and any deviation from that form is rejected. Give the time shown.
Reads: {"hour": 1, "minute": 37}
